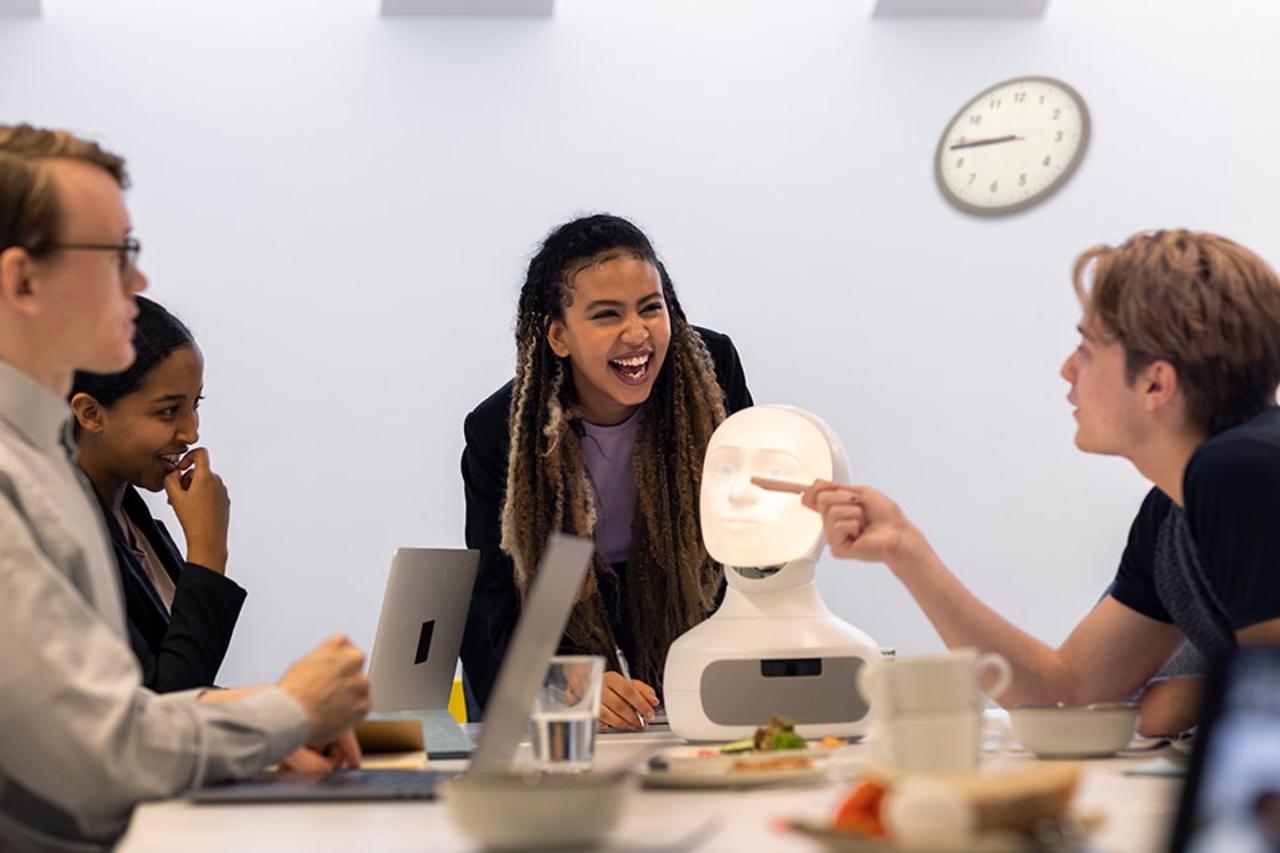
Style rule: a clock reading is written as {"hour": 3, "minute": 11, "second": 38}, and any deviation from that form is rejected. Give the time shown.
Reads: {"hour": 8, "minute": 43, "second": 45}
